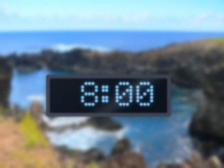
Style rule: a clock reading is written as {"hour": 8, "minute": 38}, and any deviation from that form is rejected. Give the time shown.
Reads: {"hour": 8, "minute": 0}
